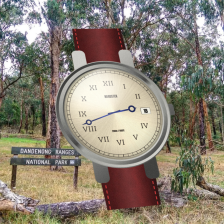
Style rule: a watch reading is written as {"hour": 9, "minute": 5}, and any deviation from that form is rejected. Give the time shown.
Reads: {"hour": 2, "minute": 42}
